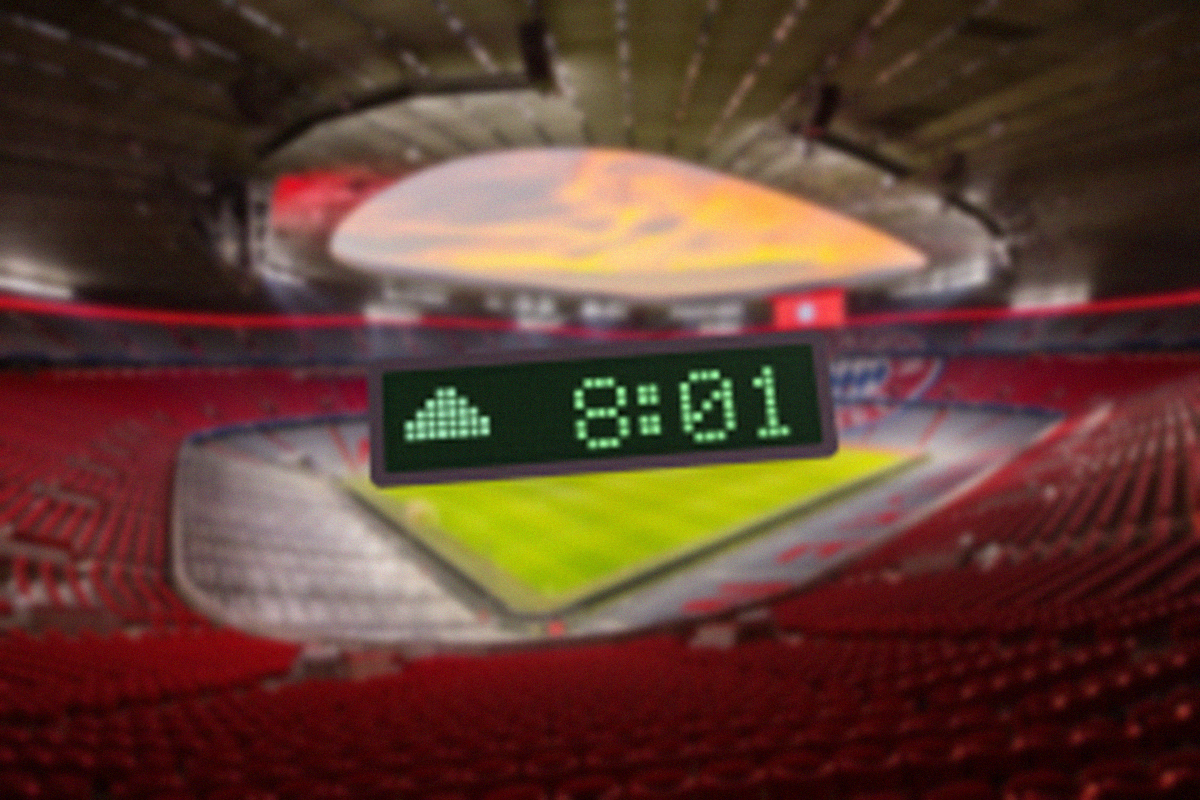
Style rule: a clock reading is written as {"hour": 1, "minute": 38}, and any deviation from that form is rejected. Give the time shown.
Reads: {"hour": 8, "minute": 1}
